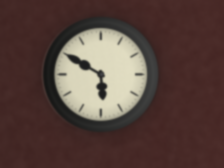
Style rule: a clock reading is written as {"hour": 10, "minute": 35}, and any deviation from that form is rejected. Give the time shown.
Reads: {"hour": 5, "minute": 50}
